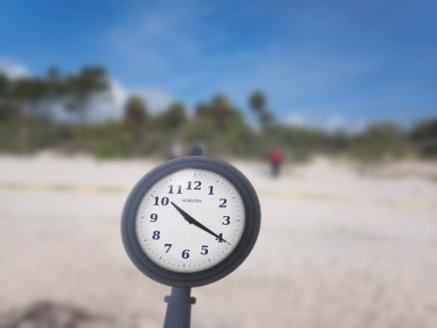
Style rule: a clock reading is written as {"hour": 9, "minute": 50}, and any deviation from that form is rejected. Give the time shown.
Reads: {"hour": 10, "minute": 20}
